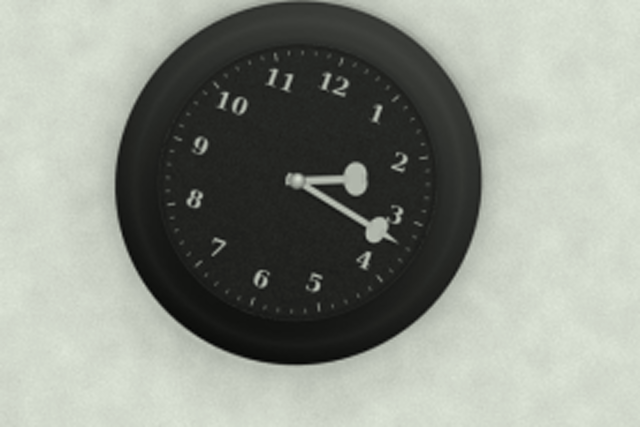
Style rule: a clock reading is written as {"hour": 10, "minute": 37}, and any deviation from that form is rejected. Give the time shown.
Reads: {"hour": 2, "minute": 17}
